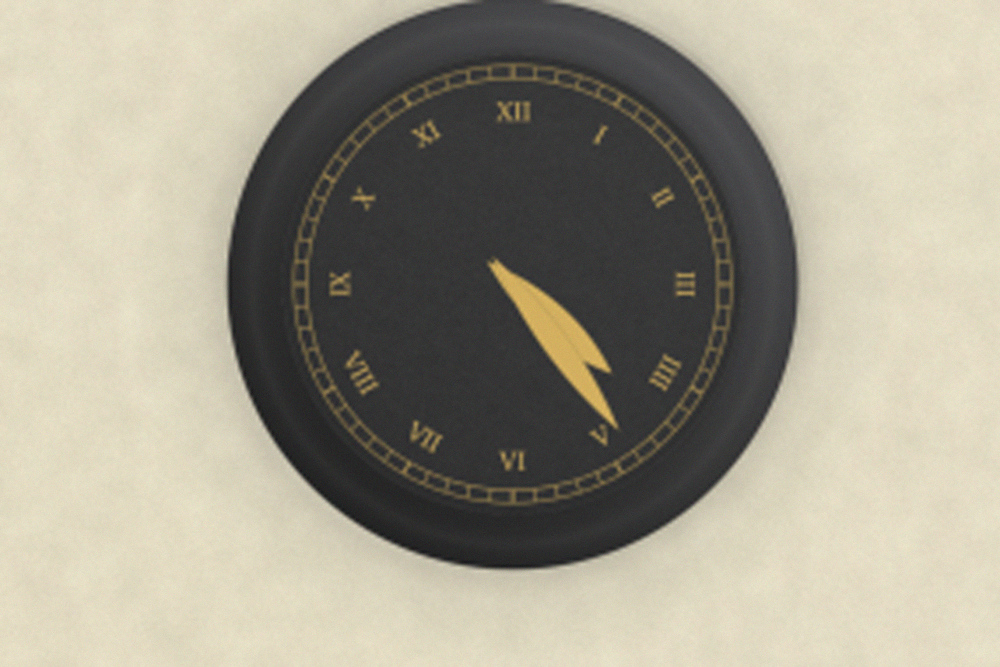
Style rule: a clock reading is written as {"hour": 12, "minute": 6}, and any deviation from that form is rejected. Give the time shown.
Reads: {"hour": 4, "minute": 24}
